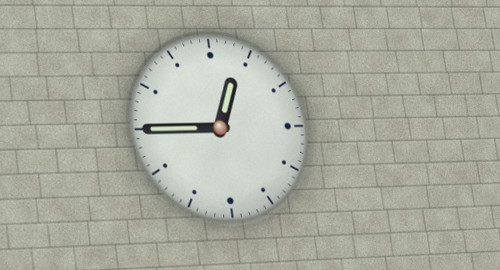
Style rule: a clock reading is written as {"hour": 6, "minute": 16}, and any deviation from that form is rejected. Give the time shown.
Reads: {"hour": 12, "minute": 45}
